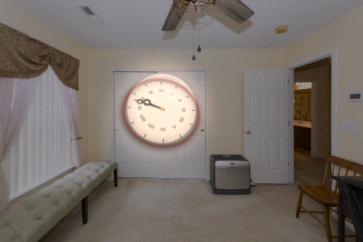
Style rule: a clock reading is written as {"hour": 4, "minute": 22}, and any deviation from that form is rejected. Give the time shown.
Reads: {"hour": 9, "minute": 48}
